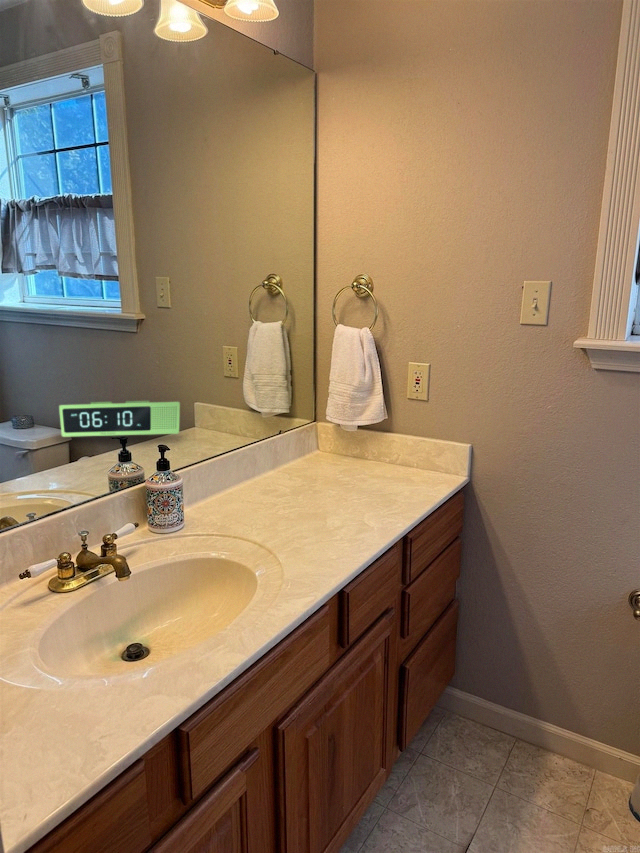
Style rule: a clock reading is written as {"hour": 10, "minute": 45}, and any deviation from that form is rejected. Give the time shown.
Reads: {"hour": 6, "minute": 10}
